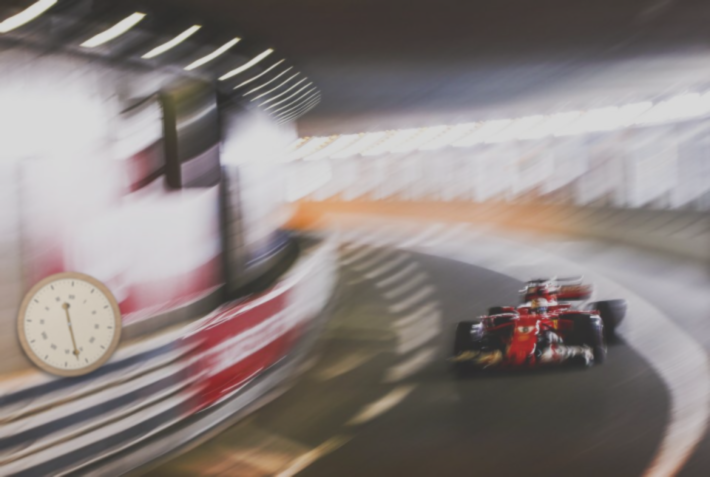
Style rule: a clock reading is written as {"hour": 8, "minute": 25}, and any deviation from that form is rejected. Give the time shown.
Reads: {"hour": 11, "minute": 27}
